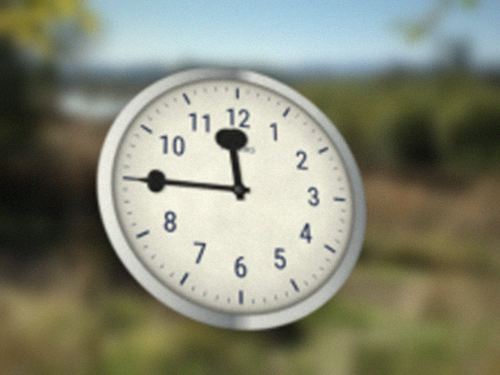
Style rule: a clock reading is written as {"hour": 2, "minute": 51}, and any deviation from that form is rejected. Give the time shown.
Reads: {"hour": 11, "minute": 45}
